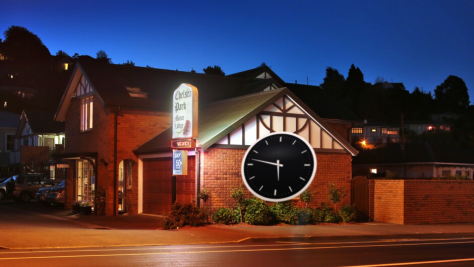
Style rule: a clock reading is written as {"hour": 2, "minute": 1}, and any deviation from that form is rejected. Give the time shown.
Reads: {"hour": 5, "minute": 47}
